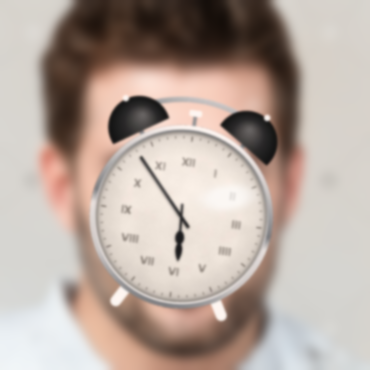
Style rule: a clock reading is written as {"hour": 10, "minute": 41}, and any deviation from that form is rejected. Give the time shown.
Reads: {"hour": 5, "minute": 53}
